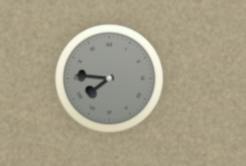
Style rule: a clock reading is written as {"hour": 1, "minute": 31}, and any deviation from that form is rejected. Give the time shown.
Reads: {"hour": 7, "minute": 46}
